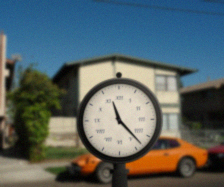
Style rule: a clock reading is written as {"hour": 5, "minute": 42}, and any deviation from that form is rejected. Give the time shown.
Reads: {"hour": 11, "minute": 23}
